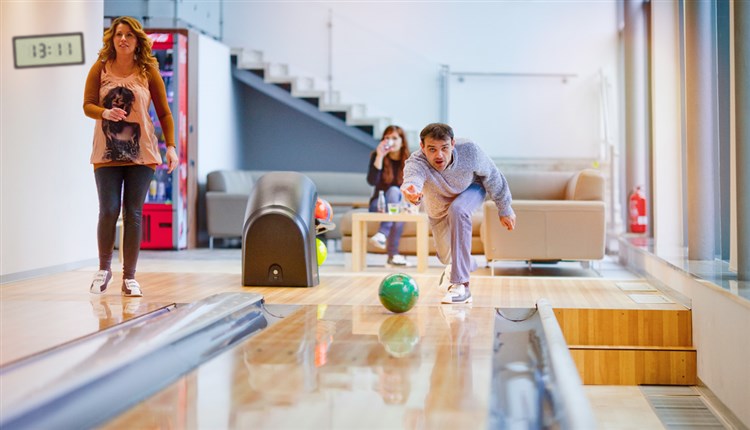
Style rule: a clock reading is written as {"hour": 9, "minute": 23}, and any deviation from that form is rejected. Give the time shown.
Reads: {"hour": 13, "minute": 11}
